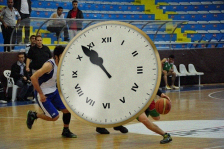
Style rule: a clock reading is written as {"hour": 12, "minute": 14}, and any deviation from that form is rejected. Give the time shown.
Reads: {"hour": 10, "minute": 53}
